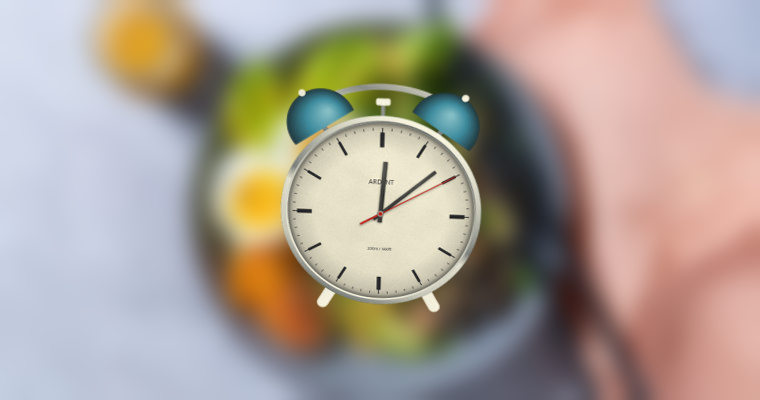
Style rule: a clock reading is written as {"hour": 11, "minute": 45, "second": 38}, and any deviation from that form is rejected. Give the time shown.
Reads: {"hour": 12, "minute": 8, "second": 10}
